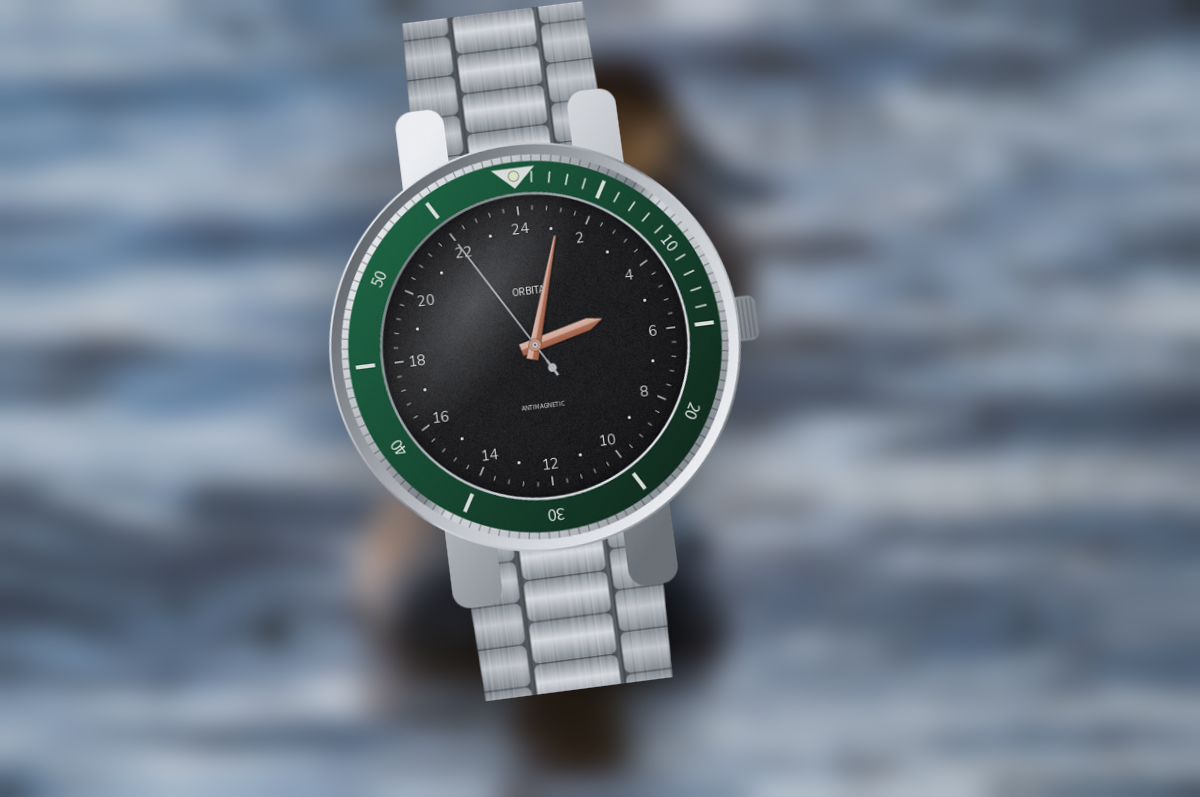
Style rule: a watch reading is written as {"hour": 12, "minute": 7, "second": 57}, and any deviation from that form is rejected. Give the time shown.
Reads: {"hour": 5, "minute": 2, "second": 55}
